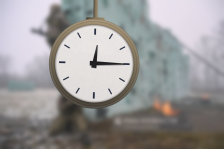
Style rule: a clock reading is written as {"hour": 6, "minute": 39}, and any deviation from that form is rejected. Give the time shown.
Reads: {"hour": 12, "minute": 15}
